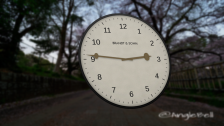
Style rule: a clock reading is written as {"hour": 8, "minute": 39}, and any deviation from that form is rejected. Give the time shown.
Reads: {"hour": 2, "minute": 46}
